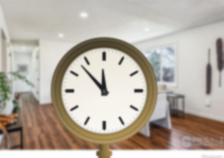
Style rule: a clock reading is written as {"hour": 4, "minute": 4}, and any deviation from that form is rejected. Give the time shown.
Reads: {"hour": 11, "minute": 53}
